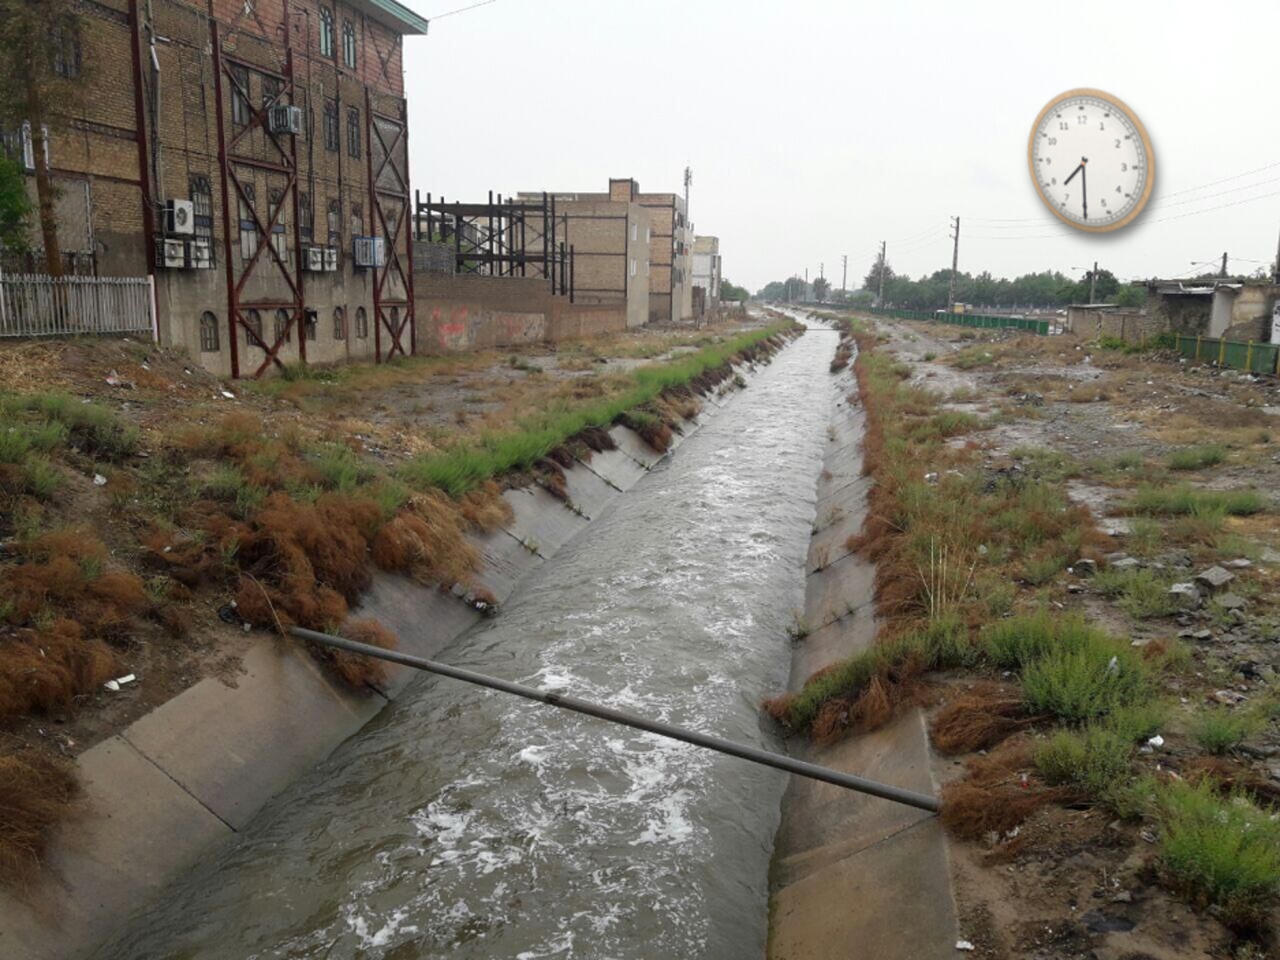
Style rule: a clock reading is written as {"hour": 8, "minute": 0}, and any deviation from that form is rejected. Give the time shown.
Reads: {"hour": 7, "minute": 30}
